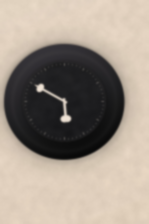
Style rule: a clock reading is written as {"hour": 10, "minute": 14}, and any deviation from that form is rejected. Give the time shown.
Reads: {"hour": 5, "minute": 50}
